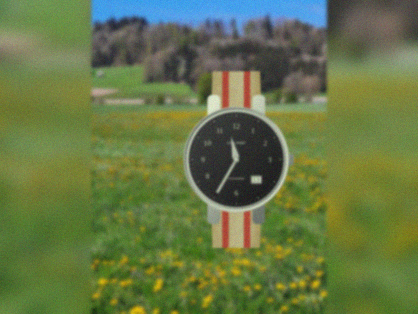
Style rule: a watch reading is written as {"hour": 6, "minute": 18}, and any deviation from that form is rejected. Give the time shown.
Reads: {"hour": 11, "minute": 35}
